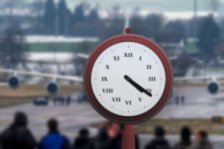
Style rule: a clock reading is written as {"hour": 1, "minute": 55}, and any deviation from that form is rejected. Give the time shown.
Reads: {"hour": 4, "minute": 21}
